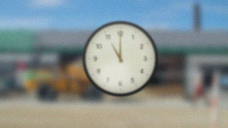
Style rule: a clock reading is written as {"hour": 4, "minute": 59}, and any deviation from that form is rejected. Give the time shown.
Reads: {"hour": 11, "minute": 0}
